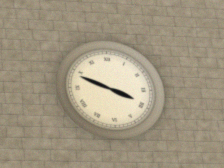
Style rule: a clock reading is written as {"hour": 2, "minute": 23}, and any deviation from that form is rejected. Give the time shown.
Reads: {"hour": 3, "minute": 49}
